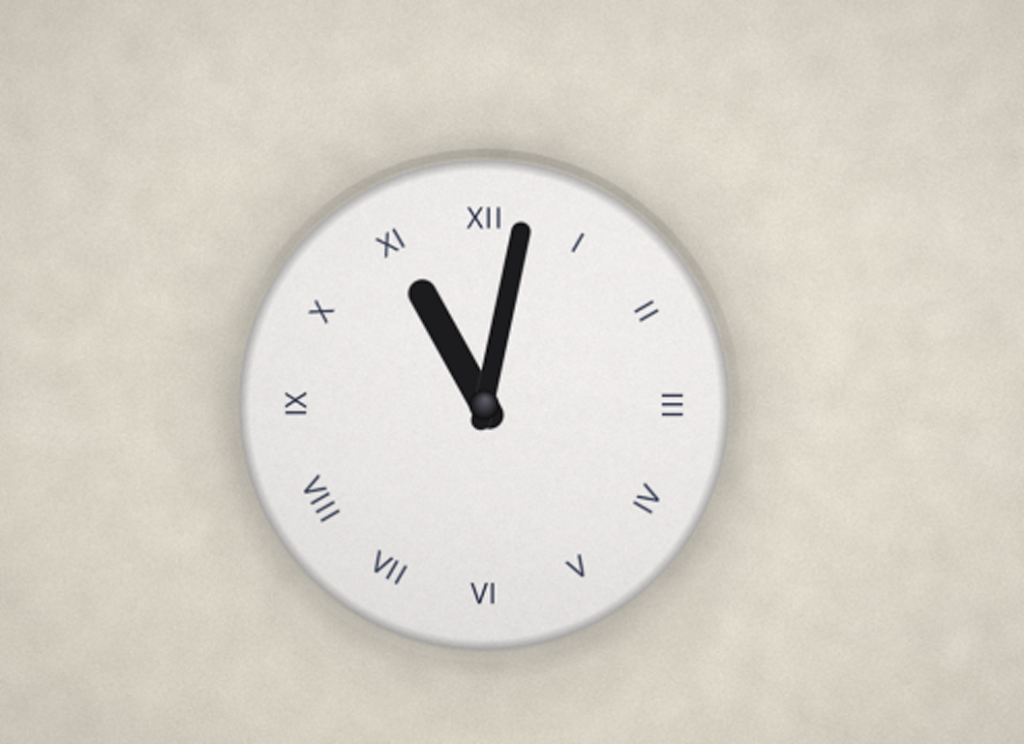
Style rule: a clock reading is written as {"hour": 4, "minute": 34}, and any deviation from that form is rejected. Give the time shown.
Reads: {"hour": 11, "minute": 2}
